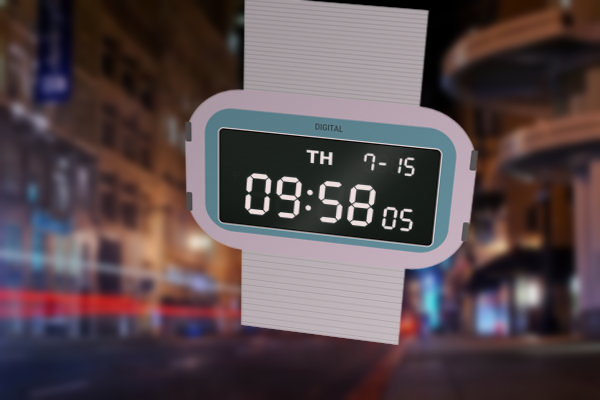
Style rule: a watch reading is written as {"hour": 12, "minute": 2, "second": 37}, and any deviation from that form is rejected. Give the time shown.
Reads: {"hour": 9, "minute": 58, "second": 5}
